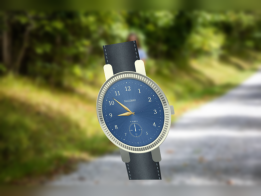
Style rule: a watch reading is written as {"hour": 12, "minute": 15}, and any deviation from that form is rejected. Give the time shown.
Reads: {"hour": 8, "minute": 52}
